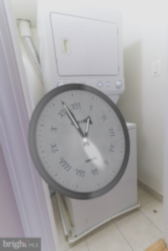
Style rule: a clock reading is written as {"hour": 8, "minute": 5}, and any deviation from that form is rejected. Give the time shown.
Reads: {"hour": 12, "minute": 57}
